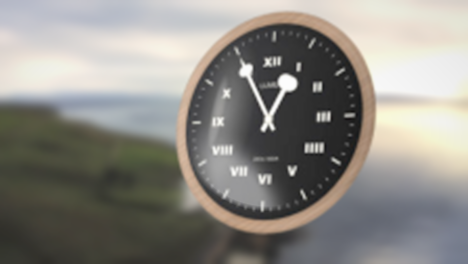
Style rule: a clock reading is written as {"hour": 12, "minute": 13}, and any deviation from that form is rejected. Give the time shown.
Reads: {"hour": 12, "minute": 55}
